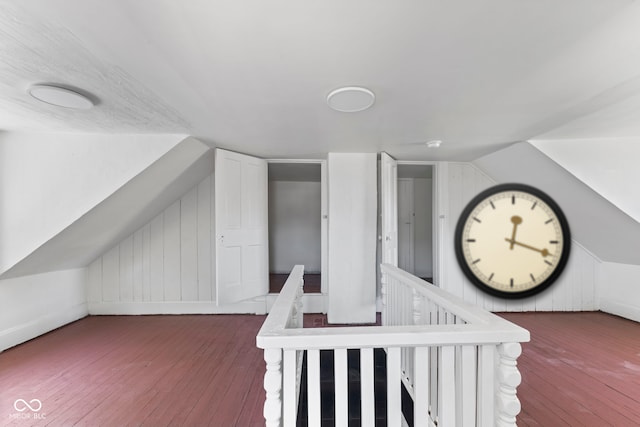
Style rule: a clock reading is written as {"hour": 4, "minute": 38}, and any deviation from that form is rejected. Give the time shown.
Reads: {"hour": 12, "minute": 18}
